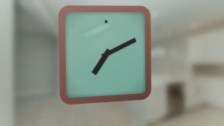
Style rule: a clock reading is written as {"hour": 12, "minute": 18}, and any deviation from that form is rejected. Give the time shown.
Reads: {"hour": 7, "minute": 11}
